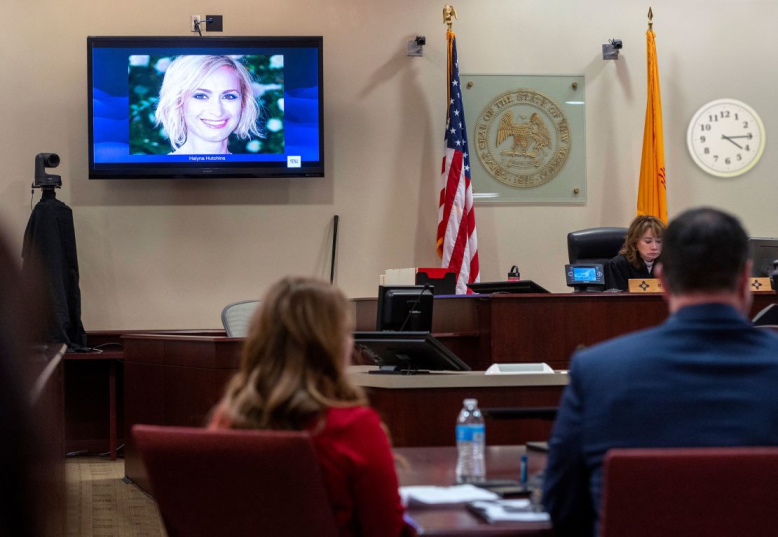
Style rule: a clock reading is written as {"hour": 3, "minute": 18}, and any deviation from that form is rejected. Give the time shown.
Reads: {"hour": 4, "minute": 15}
